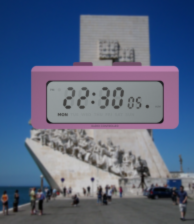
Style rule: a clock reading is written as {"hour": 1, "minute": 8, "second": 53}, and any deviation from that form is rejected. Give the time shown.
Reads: {"hour": 22, "minute": 30, "second": 5}
